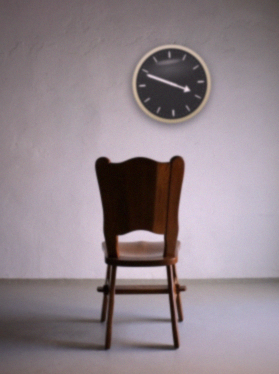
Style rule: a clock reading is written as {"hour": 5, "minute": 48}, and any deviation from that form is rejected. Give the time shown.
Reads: {"hour": 3, "minute": 49}
